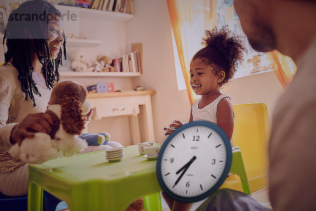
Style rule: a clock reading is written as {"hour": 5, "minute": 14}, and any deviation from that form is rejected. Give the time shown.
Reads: {"hour": 7, "minute": 35}
